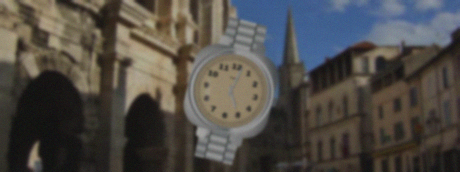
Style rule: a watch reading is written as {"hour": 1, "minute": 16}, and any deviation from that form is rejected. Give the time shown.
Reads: {"hour": 5, "minute": 2}
